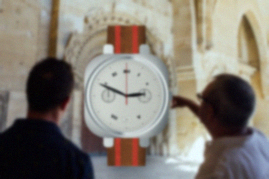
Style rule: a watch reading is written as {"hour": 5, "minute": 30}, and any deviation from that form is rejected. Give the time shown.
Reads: {"hour": 2, "minute": 49}
